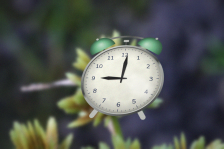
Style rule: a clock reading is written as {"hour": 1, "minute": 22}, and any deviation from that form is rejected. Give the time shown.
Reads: {"hour": 9, "minute": 1}
